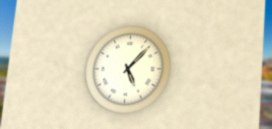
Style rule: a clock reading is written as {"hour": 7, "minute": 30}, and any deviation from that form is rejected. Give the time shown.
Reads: {"hour": 5, "minute": 7}
